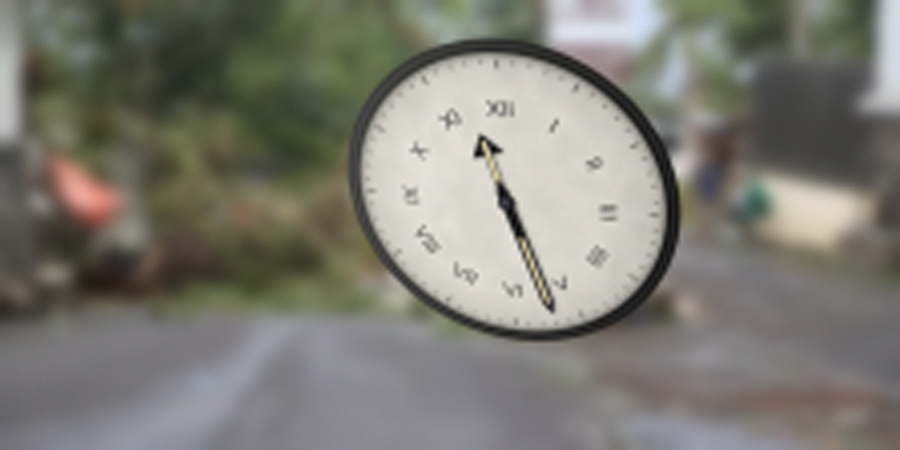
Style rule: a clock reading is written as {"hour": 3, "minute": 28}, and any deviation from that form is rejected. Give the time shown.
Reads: {"hour": 11, "minute": 27}
